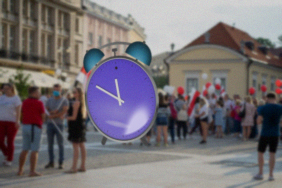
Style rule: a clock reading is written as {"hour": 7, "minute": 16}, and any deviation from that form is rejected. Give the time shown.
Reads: {"hour": 11, "minute": 50}
